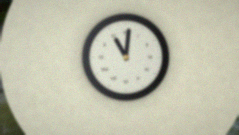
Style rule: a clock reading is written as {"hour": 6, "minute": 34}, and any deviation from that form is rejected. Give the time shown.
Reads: {"hour": 11, "minute": 1}
